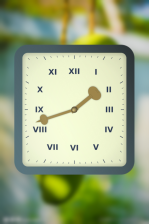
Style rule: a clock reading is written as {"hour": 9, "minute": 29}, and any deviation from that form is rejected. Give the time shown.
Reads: {"hour": 1, "minute": 42}
